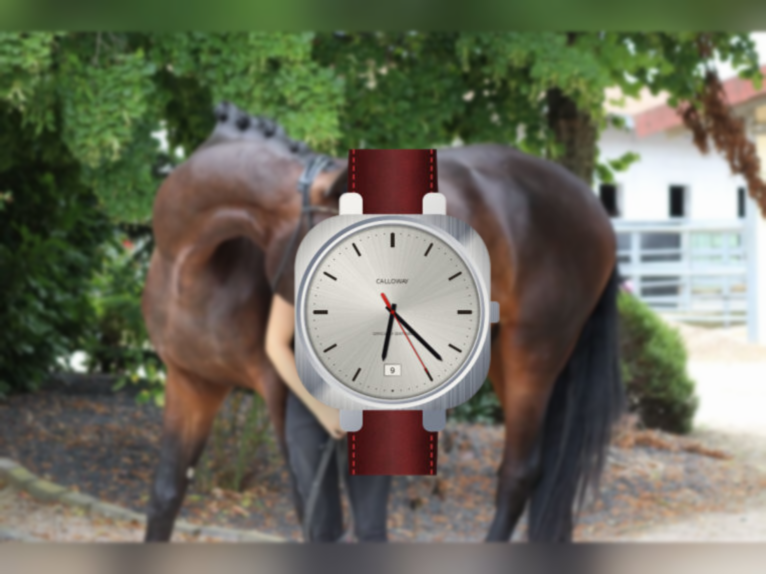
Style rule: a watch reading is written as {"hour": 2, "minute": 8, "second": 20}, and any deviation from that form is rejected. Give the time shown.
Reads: {"hour": 6, "minute": 22, "second": 25}
